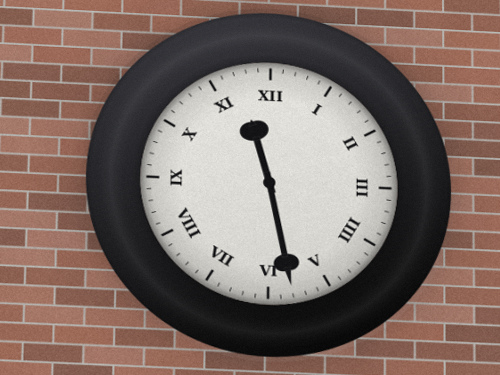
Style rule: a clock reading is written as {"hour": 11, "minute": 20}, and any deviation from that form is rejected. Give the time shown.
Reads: {"hour": 11, "minute": 28}
